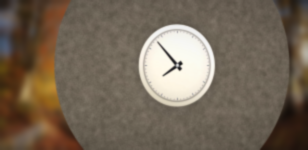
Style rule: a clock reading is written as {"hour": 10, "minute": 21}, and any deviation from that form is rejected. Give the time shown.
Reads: {"hour": 7, "minute": 53}
